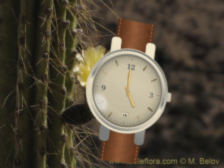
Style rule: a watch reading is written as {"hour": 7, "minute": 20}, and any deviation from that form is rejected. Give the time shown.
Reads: {"hour": 5, "minute": 0}
